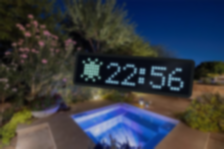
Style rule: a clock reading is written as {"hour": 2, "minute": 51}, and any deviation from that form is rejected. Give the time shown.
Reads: {"hour": 22, "minute": 56}
